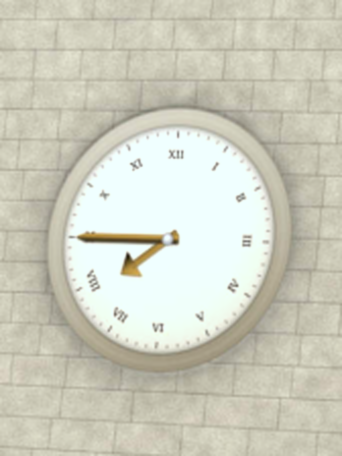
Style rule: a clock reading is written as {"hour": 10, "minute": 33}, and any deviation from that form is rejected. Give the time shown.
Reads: {"hour": 7, "minute": 45}
